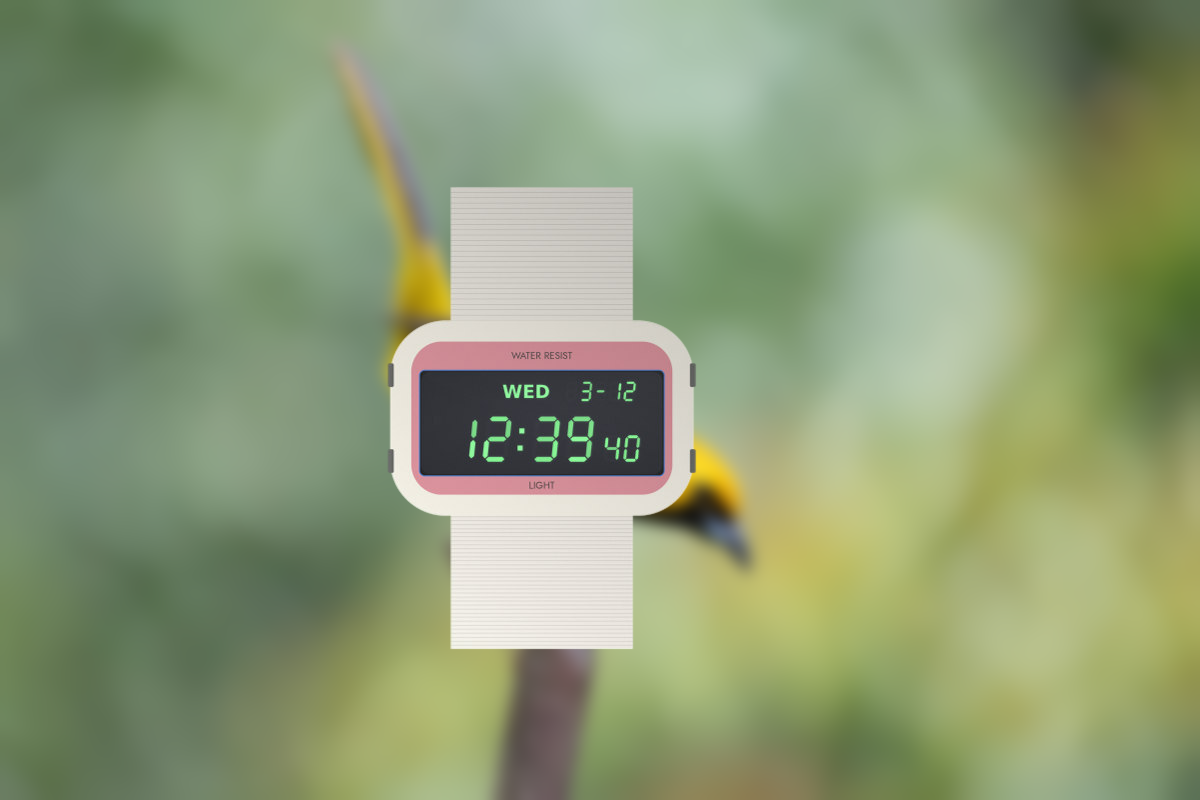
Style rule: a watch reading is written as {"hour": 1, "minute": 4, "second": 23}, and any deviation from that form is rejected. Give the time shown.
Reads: {"hour": 12, "minute": 39, "second": 40}
